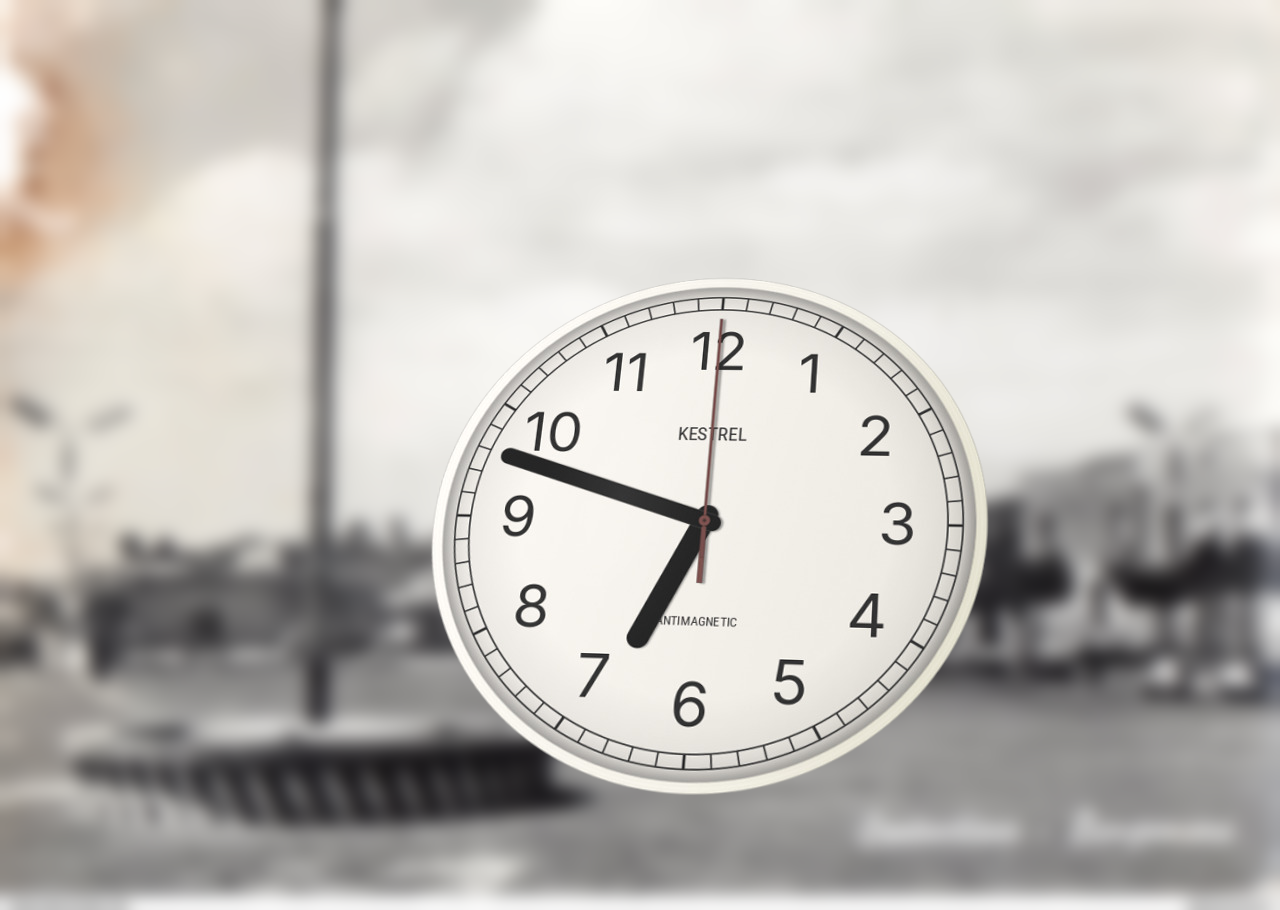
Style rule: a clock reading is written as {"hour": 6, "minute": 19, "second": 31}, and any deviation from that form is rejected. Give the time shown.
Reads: {"hour": 6, "minute": 48, "second": 0}
